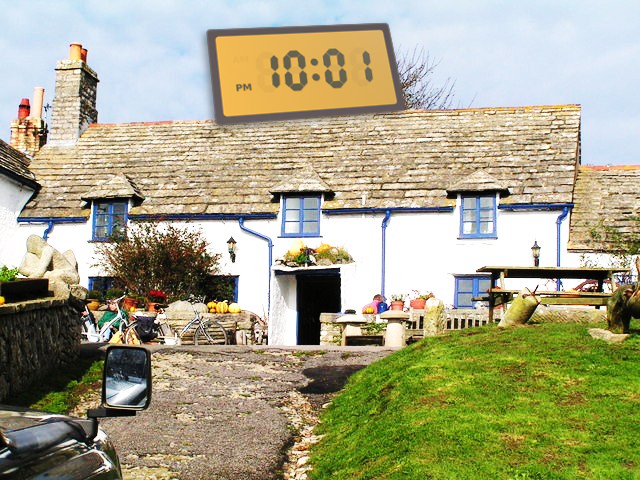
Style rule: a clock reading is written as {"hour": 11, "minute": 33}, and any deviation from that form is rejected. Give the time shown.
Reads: {"hour": 10, "minute": 1}
